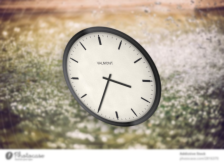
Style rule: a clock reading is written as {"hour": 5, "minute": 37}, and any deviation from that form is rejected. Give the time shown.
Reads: {"hour": 3, "minute": 35}
